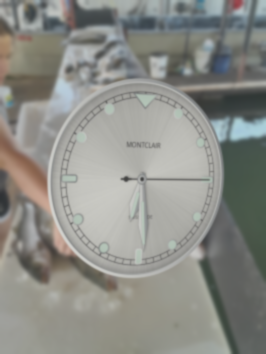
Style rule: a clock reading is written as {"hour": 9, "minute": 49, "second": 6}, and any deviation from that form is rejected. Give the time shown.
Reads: {"hour": 6, "minute": 29, "second": 15}
